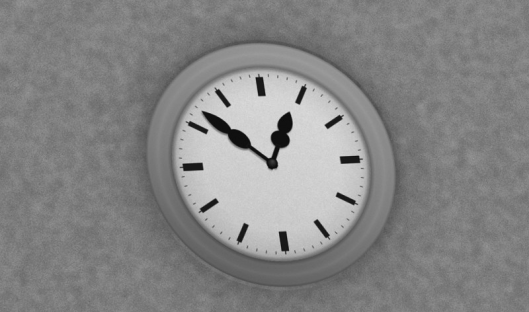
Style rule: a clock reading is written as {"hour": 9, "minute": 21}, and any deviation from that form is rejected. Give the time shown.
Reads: {"hour": 12, "minute": 52}
